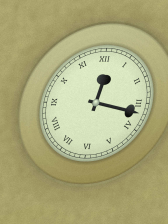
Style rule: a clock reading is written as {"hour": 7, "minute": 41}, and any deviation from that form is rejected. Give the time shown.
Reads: {"hour": 12, "minute": 17}
